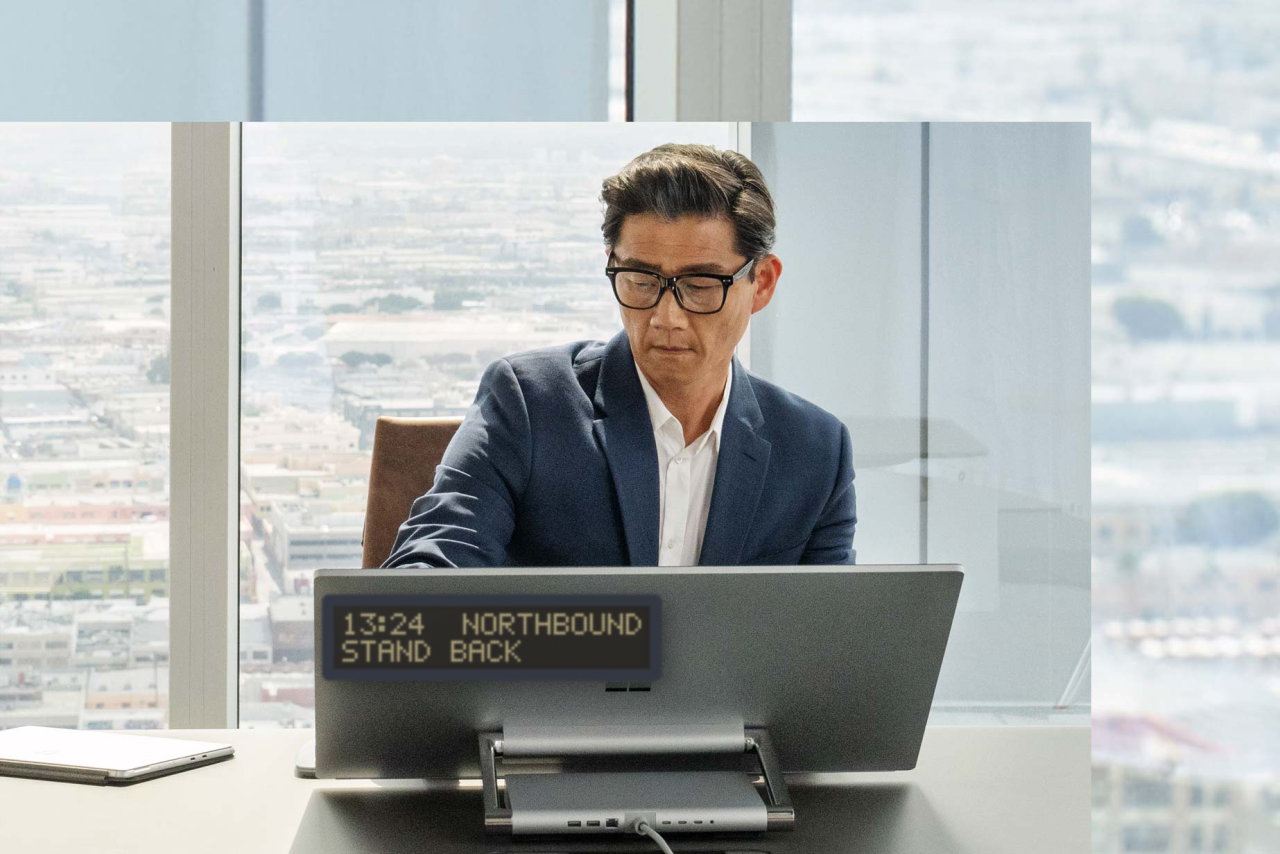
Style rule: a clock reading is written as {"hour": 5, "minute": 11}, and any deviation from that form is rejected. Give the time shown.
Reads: {"hour": 13, "minute": 24}
